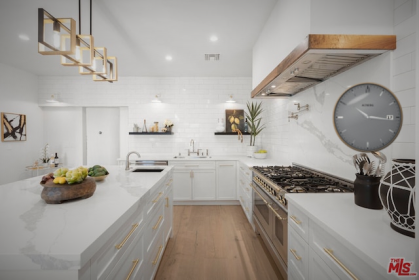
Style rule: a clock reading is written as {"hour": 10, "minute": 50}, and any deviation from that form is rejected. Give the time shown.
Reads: {"hour": 10, "minute": 16}
